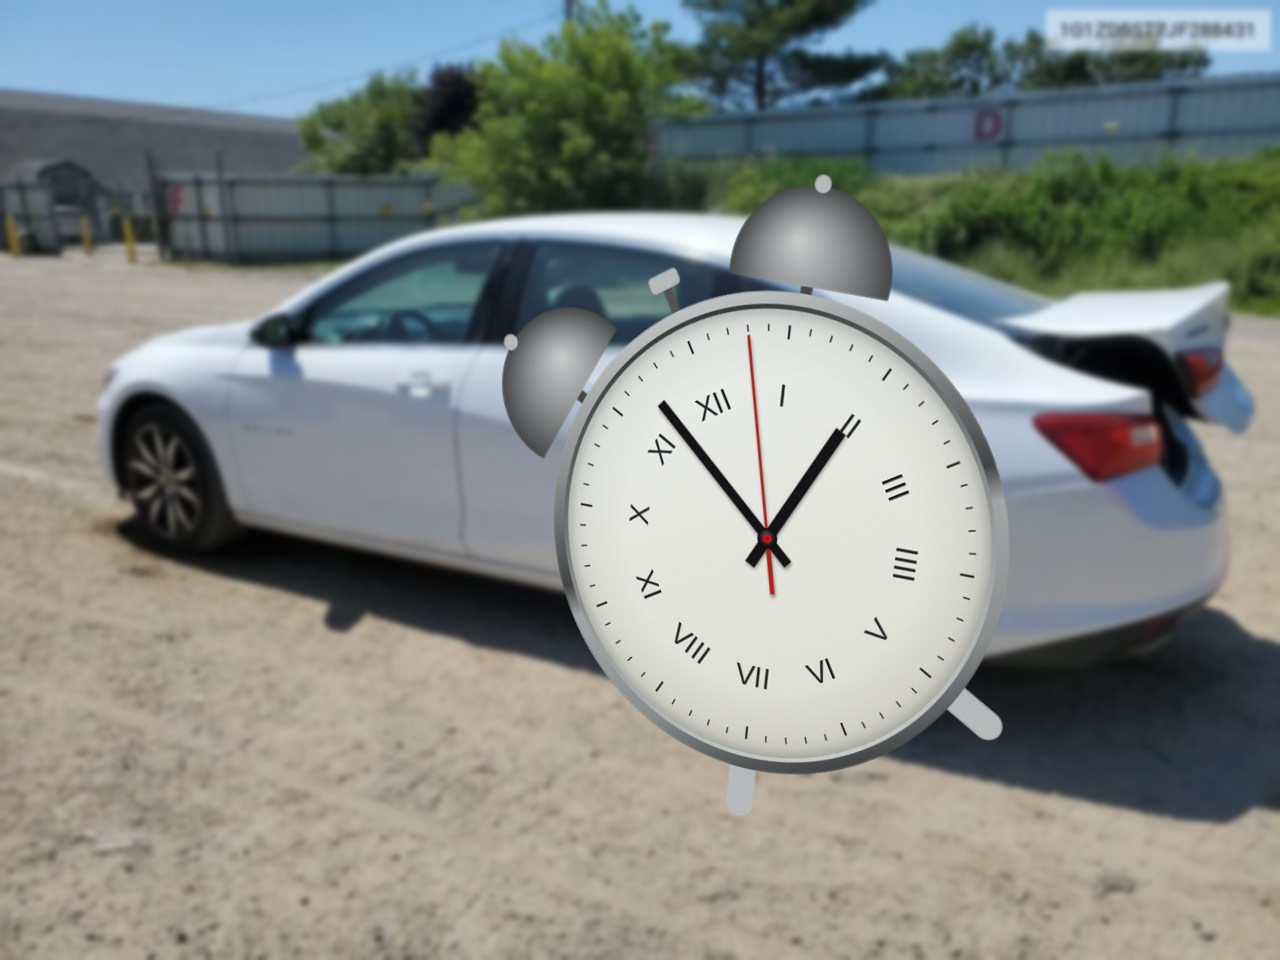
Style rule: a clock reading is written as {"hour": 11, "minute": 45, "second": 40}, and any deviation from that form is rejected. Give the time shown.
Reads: {"hour": 1, "minute": 57, "second": 3}
